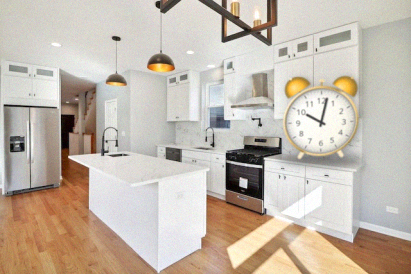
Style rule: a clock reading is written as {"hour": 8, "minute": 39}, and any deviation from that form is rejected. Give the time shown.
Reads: {"hour": 10, "minute": 2}
